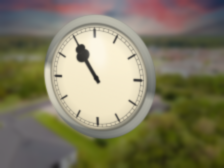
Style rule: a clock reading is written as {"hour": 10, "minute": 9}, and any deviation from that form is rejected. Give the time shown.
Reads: {"hour": 10, "minute": 55}
